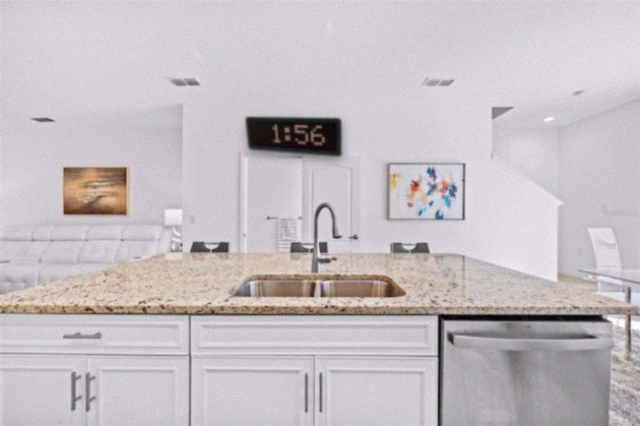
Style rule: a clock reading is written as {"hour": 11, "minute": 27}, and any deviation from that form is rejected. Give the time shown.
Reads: {"hour": 1, "minute": 56}
